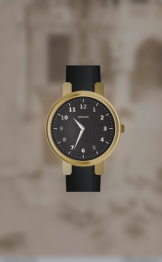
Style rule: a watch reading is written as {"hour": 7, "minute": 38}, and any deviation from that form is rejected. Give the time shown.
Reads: {"hour": 10, "minute": 34}
